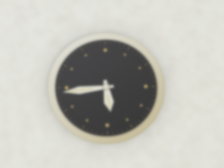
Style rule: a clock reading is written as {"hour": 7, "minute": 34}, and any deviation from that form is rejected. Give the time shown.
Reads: {"hour": 5, "minute": 44}
